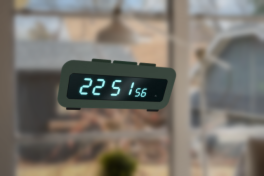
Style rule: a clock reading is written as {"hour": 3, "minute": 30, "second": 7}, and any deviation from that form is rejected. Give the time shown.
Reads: {"hour": 22, "minute": 51, "second": 56}
